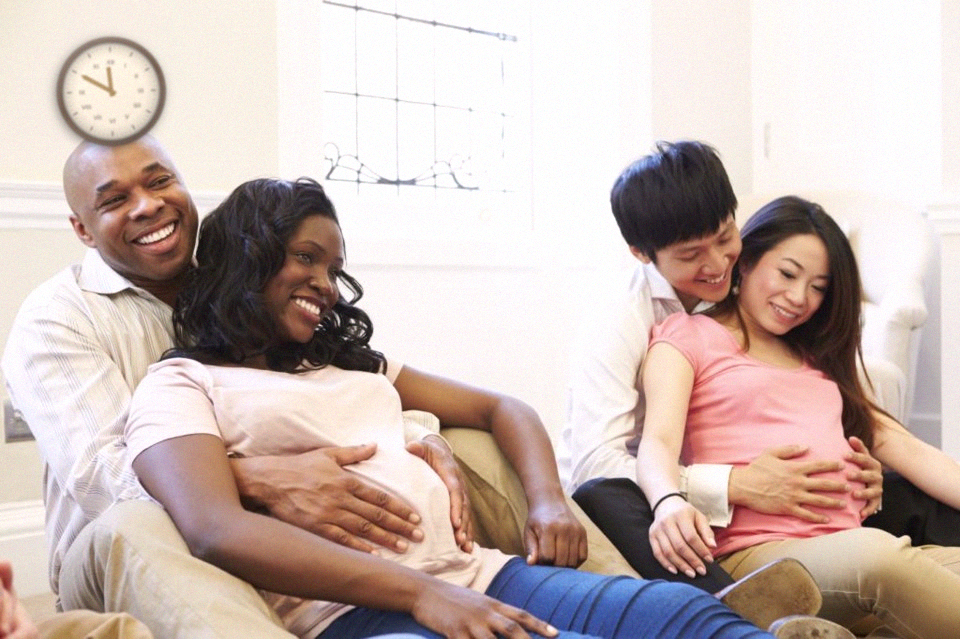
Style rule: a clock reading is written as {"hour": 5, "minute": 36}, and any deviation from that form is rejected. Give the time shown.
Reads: {"hour": 11, "minute": 50}
